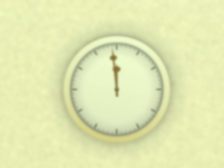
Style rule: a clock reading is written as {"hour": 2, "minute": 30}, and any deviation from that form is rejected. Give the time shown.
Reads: {"hour": 11, "minute": 59}
